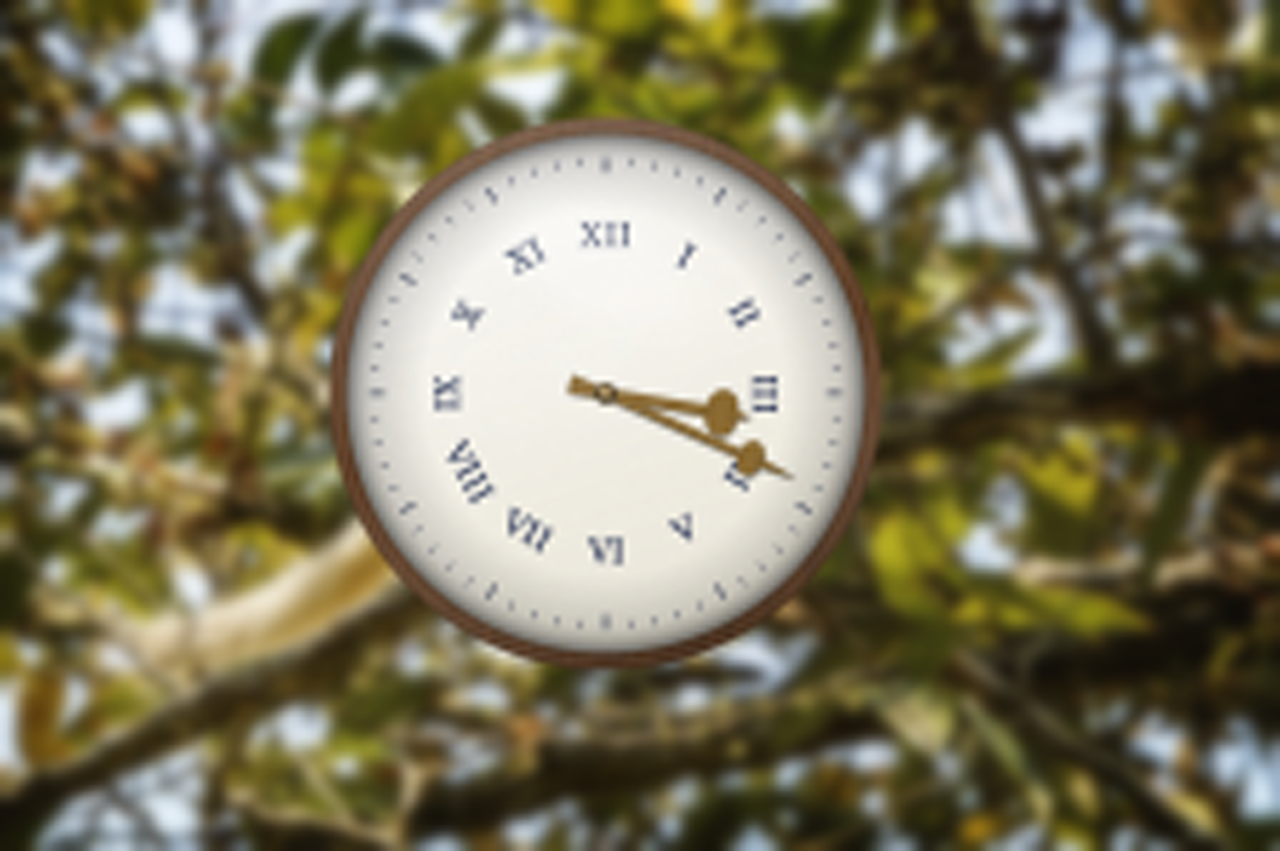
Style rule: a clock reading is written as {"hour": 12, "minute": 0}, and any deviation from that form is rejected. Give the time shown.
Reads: {"hour": 3, "minute": 19}
